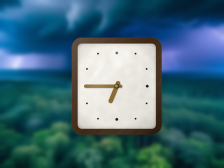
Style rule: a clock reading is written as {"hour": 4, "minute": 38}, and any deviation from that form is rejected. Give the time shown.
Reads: {"hour": 6, "minute": 45}
